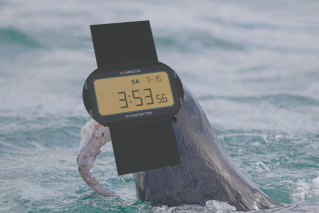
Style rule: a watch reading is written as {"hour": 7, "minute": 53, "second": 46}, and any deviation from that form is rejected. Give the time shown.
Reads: {"hour": 3, "minute": 53, "second": 56}
